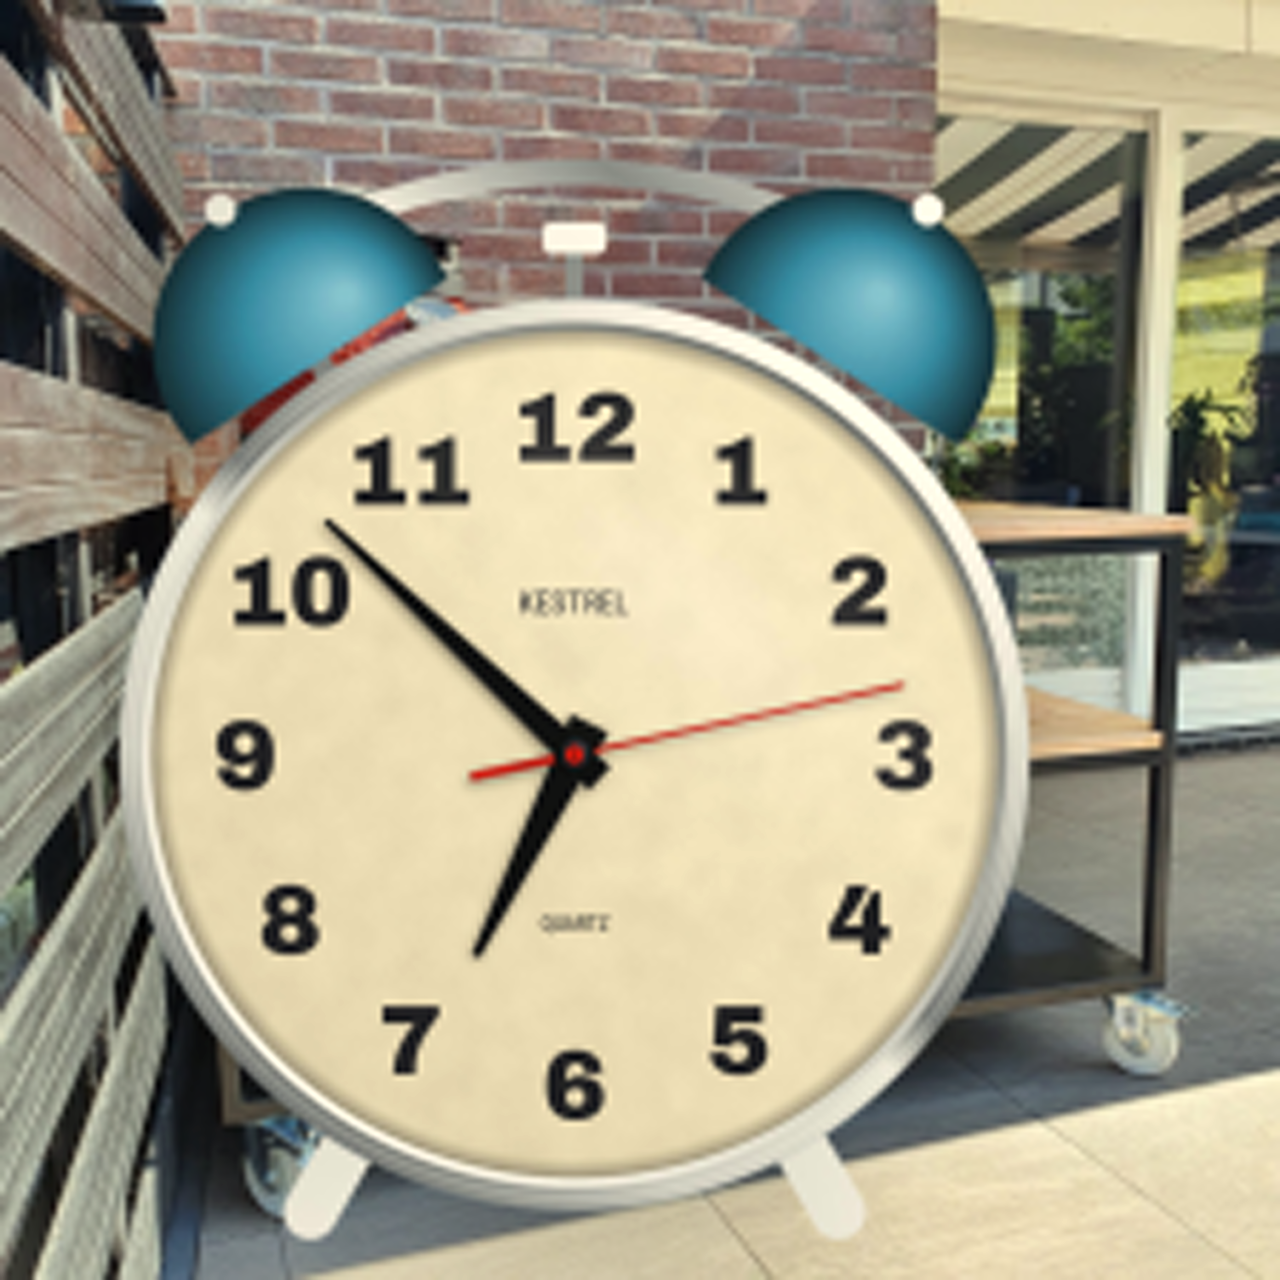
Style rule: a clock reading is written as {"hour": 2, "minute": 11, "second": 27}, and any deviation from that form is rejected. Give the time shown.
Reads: {"hour": 6, "minute": 52, "second": 13}
